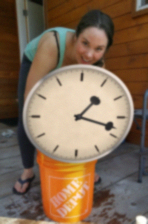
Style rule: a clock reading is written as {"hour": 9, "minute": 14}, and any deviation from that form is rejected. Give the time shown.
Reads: {"hour": 1, "minute": 18}
